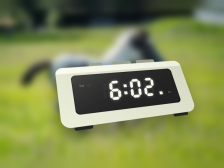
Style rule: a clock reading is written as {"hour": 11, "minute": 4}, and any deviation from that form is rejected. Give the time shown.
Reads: {"hour": 6, "minute": 2}
